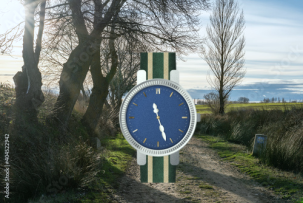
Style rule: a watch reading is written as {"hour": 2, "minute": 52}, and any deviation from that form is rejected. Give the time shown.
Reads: {"hour": 11, "minute": 27}
